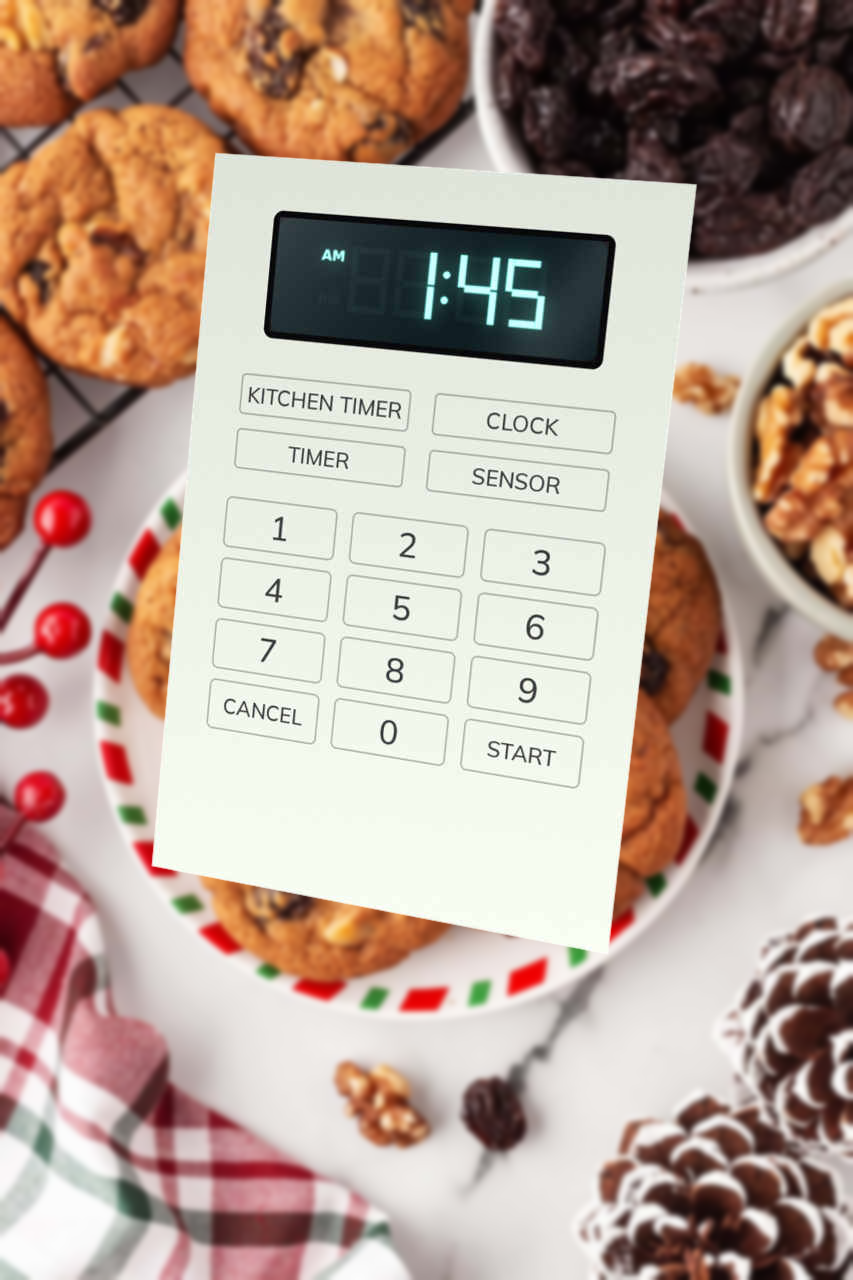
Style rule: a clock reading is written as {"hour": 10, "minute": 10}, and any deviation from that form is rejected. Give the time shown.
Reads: {"hour": 1, "minute": 45}
